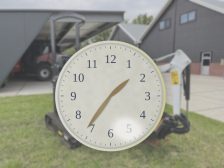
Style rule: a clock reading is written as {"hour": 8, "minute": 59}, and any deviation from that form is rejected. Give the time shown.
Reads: {"hour": 1, "minute": 36}
